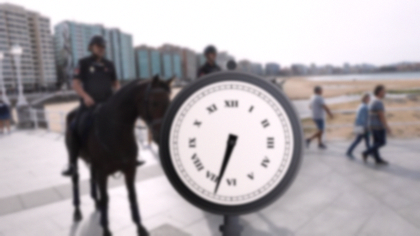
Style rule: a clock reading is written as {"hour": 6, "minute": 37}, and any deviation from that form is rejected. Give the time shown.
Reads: {"hour": 6, "minute": 33}
